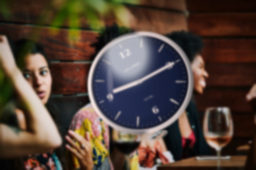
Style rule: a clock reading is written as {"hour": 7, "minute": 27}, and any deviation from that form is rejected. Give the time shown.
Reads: {"hour": 9, "minute": 15}
